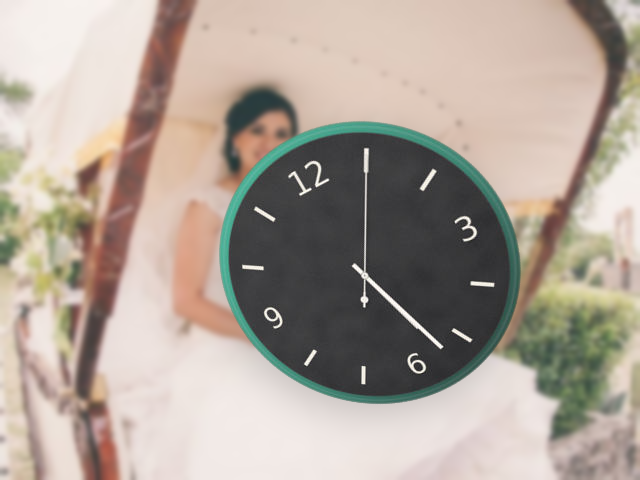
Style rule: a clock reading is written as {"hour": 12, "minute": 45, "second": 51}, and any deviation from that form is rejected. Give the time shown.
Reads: {"hour": 5, "minute": 27, "second": 5}
